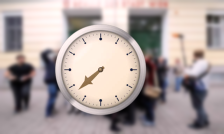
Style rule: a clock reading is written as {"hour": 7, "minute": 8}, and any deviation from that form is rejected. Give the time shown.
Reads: {"hour": 7, "minute": 38}
